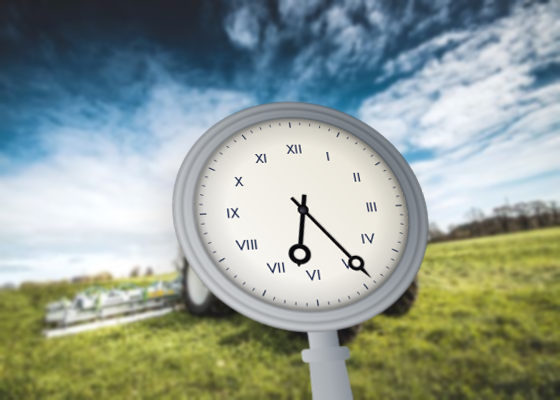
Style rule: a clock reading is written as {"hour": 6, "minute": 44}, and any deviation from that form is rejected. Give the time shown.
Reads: {"hour": 6, "minute": 24}
